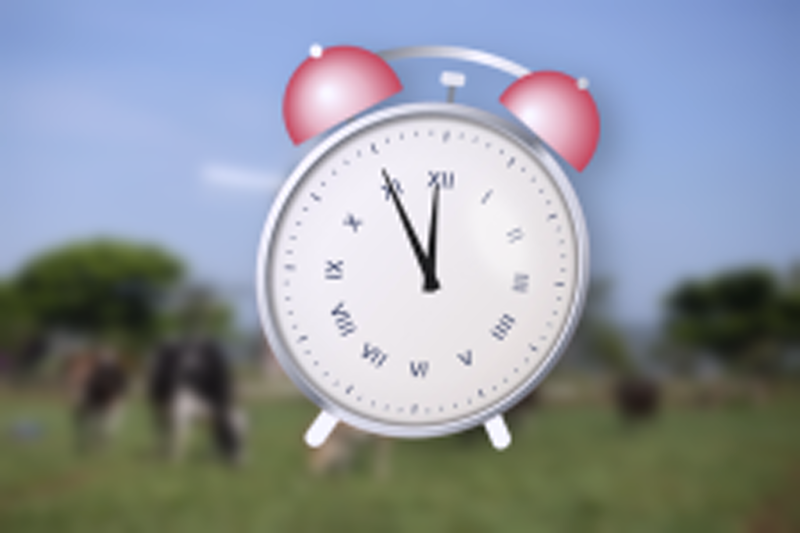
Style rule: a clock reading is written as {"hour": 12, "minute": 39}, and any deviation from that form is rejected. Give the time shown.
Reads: {"hour": 11, "minute": 55}
